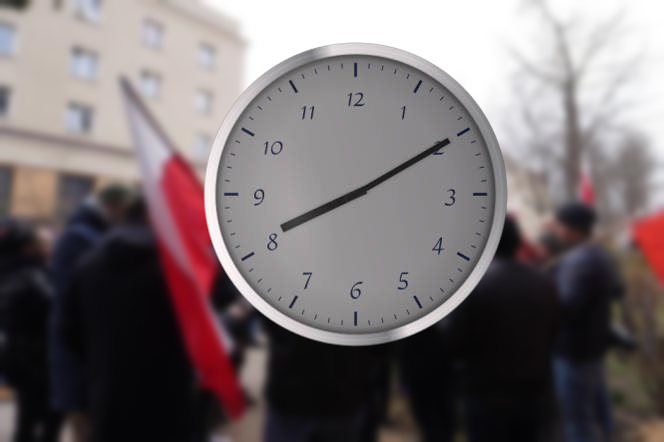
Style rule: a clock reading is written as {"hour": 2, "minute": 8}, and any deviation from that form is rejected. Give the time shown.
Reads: {"hour": 8, "minute": 10}
